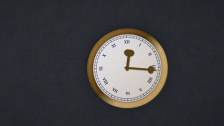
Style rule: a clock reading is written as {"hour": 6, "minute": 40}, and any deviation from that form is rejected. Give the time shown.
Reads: {"hour": 12, "minute": 16}
